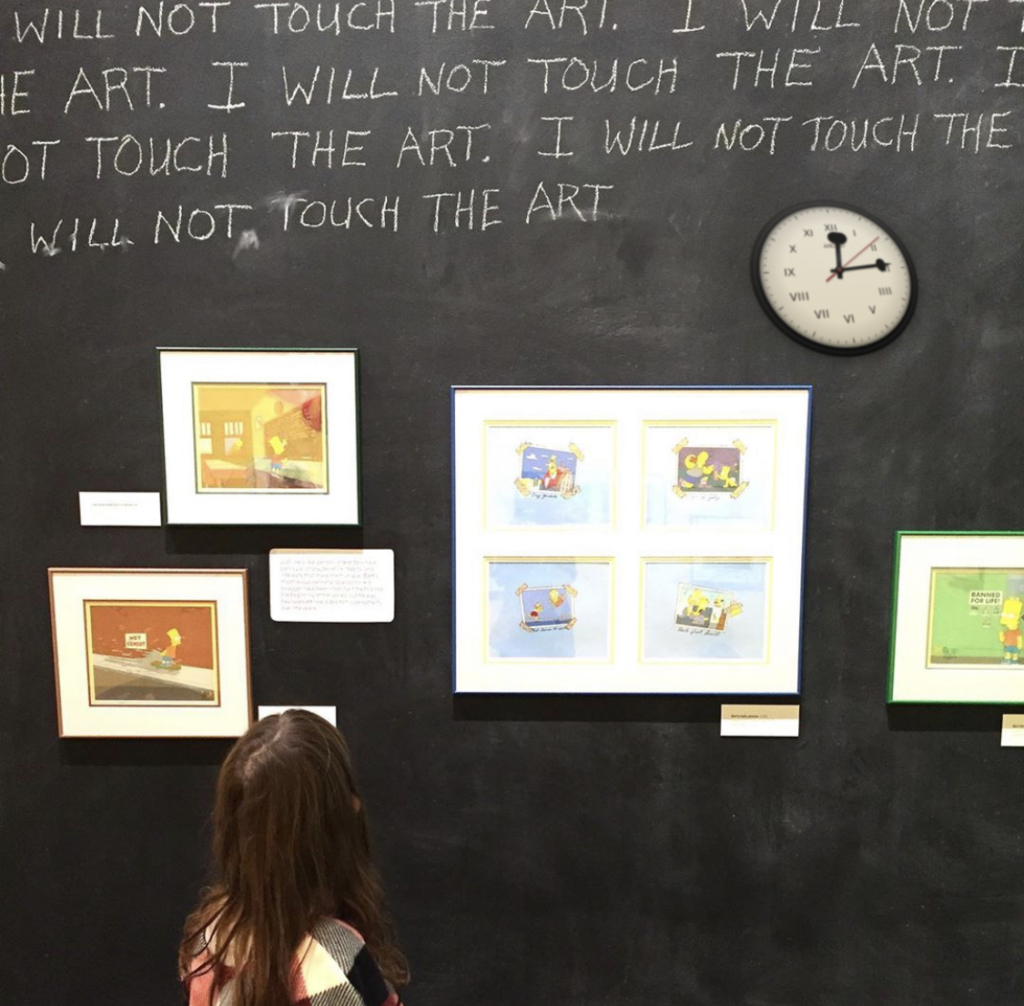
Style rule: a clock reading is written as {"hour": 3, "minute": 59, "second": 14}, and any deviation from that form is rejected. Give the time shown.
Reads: {"hour": 12, "minute": 14, "second": 9}
